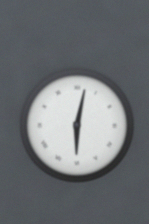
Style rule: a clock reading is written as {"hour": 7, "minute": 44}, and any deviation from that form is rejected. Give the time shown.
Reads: {"hour": 6, "minute": 2}
